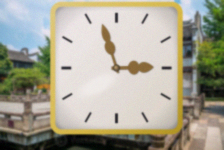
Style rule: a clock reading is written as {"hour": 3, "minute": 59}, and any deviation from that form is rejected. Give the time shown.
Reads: {"hour": 2, "minute": 57}
